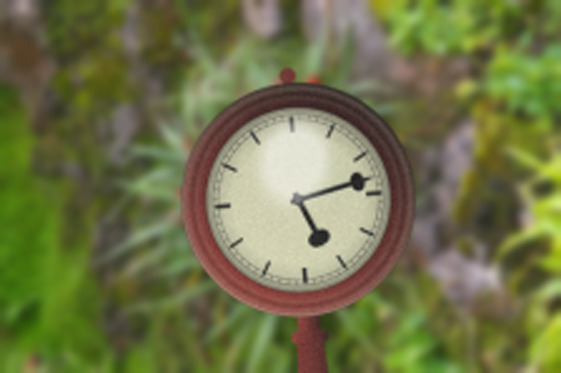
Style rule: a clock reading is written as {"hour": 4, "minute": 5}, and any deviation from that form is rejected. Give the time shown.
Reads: {"hour": 5, "minute": 13}
